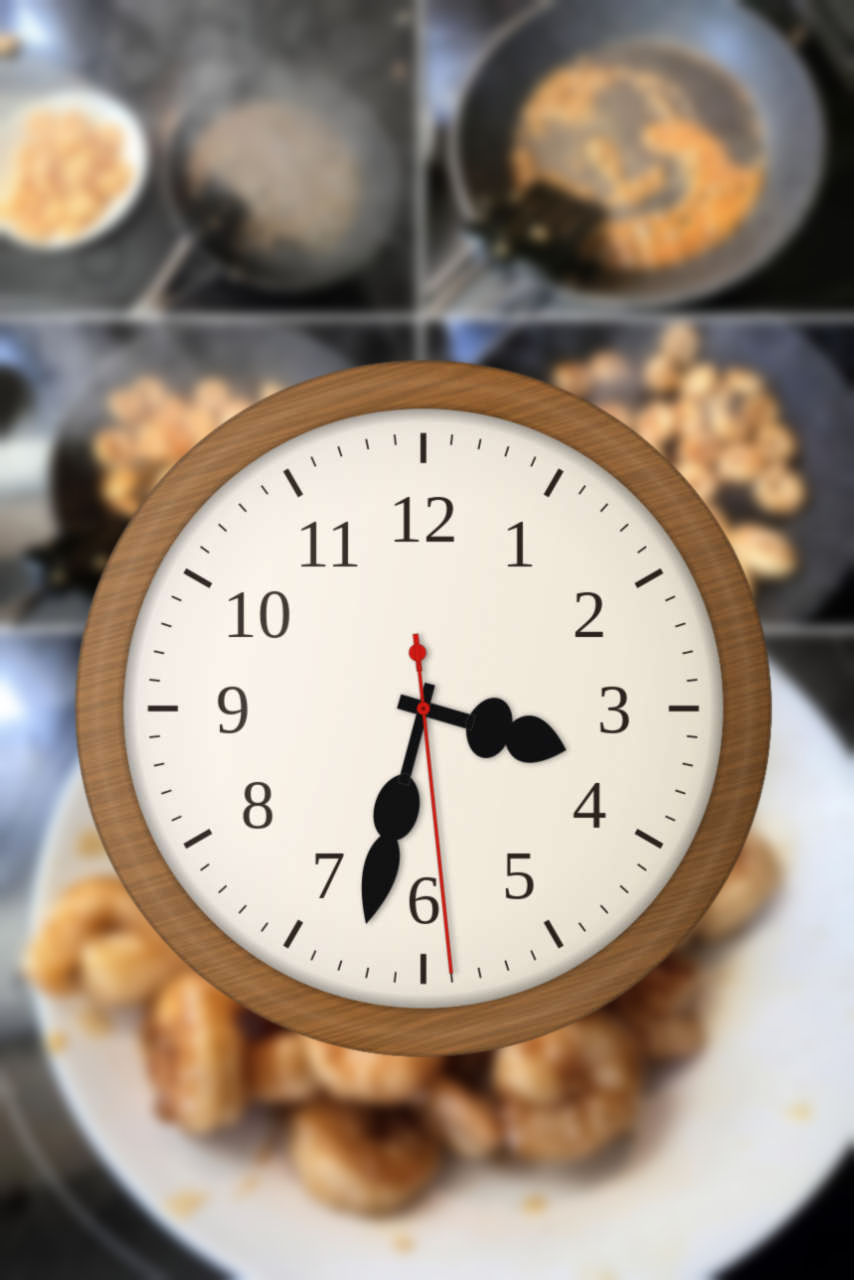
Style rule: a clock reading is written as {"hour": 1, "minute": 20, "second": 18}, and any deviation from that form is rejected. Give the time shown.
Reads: {"hour": 3, "minute": 32, "second": 29}
